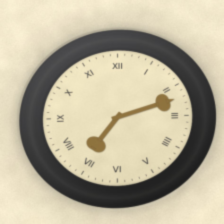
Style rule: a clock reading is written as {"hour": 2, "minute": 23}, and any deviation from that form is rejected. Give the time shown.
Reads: {"hour": 7, "minute": 12}
